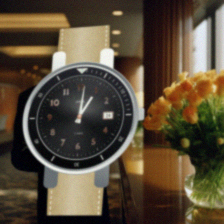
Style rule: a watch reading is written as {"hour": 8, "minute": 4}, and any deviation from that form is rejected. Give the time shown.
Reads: {"hour": 1, "minute": 1}
